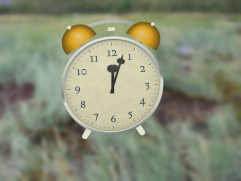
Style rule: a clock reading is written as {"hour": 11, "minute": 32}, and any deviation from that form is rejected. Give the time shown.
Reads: {"hour": 12, "minute": 3}
